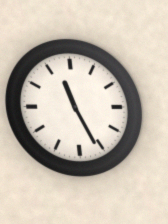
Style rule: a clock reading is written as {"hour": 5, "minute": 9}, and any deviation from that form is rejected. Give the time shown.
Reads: {"hour": 11, "minute": 26}
